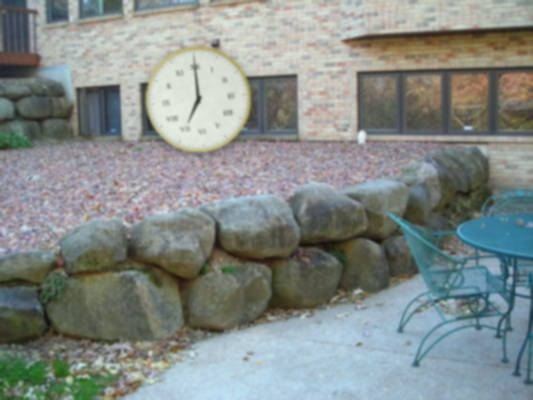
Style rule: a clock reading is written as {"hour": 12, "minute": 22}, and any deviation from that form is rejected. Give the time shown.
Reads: {"hour": 7, "minute": 0}
